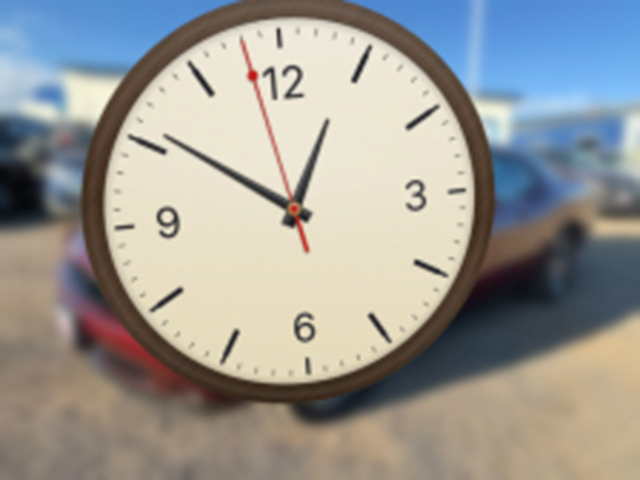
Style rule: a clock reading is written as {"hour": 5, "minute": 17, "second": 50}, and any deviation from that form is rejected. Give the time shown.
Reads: {"hour": 12, "minute": 50, "second": 58}
